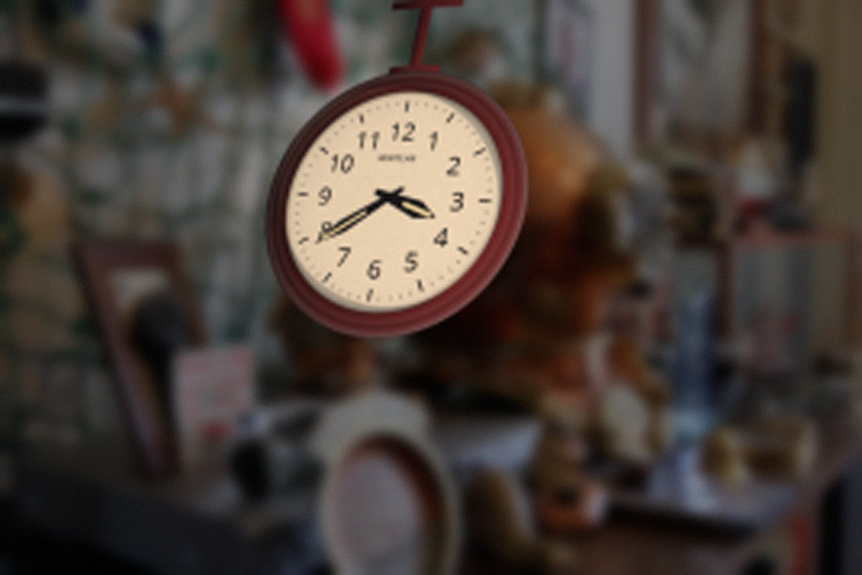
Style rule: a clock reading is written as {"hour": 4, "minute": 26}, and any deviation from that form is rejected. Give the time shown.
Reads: {"hour": 3, "minute": 39}
